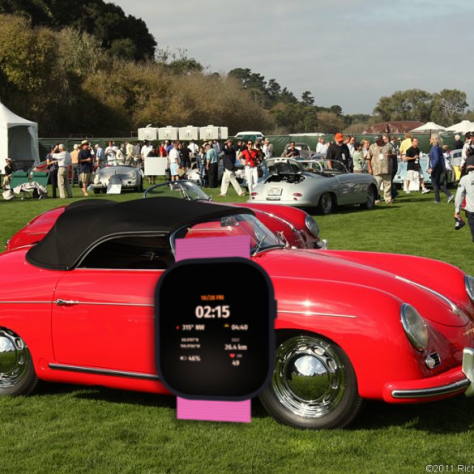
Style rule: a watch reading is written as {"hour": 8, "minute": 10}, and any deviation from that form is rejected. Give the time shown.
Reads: {"hour": 2, "minute": 15}
